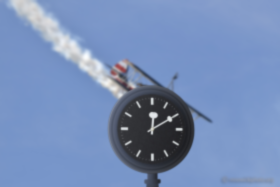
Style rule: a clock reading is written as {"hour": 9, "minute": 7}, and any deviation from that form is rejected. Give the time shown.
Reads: {"hour": 12, "minute": 10}
